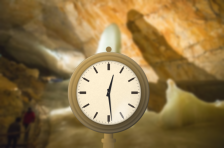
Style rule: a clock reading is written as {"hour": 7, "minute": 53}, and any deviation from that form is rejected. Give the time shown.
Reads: {"hour": 12, "minute": 29}
